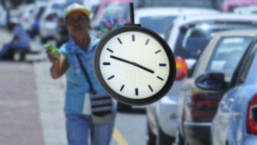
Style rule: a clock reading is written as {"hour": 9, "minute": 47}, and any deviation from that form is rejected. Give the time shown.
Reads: {"hour": 3, "minute": 48}
